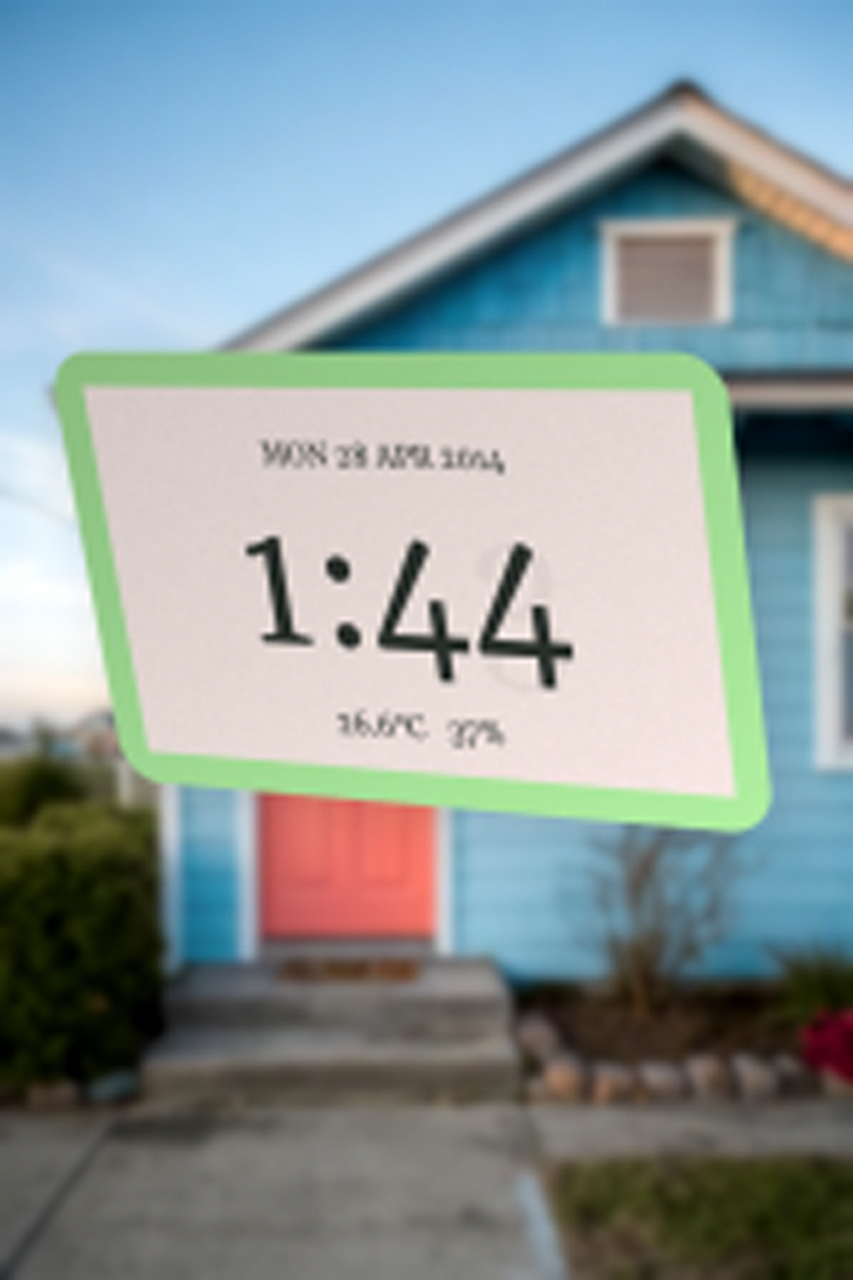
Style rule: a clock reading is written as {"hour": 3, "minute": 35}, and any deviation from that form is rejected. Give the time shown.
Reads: {"hour": 1, "minute": 44}
